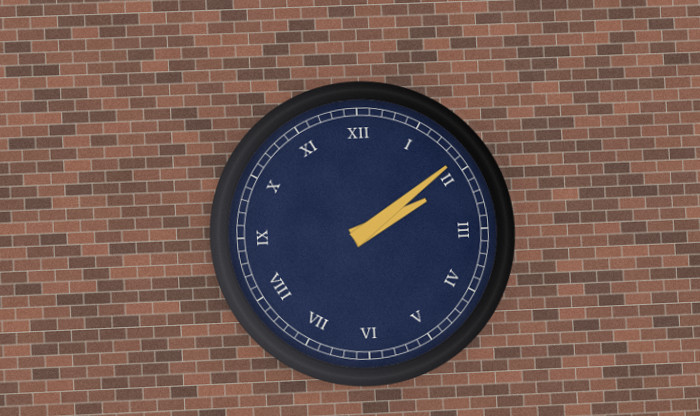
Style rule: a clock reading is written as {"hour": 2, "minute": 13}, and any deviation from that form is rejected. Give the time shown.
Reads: {"hour": 2, "minute": 9}
